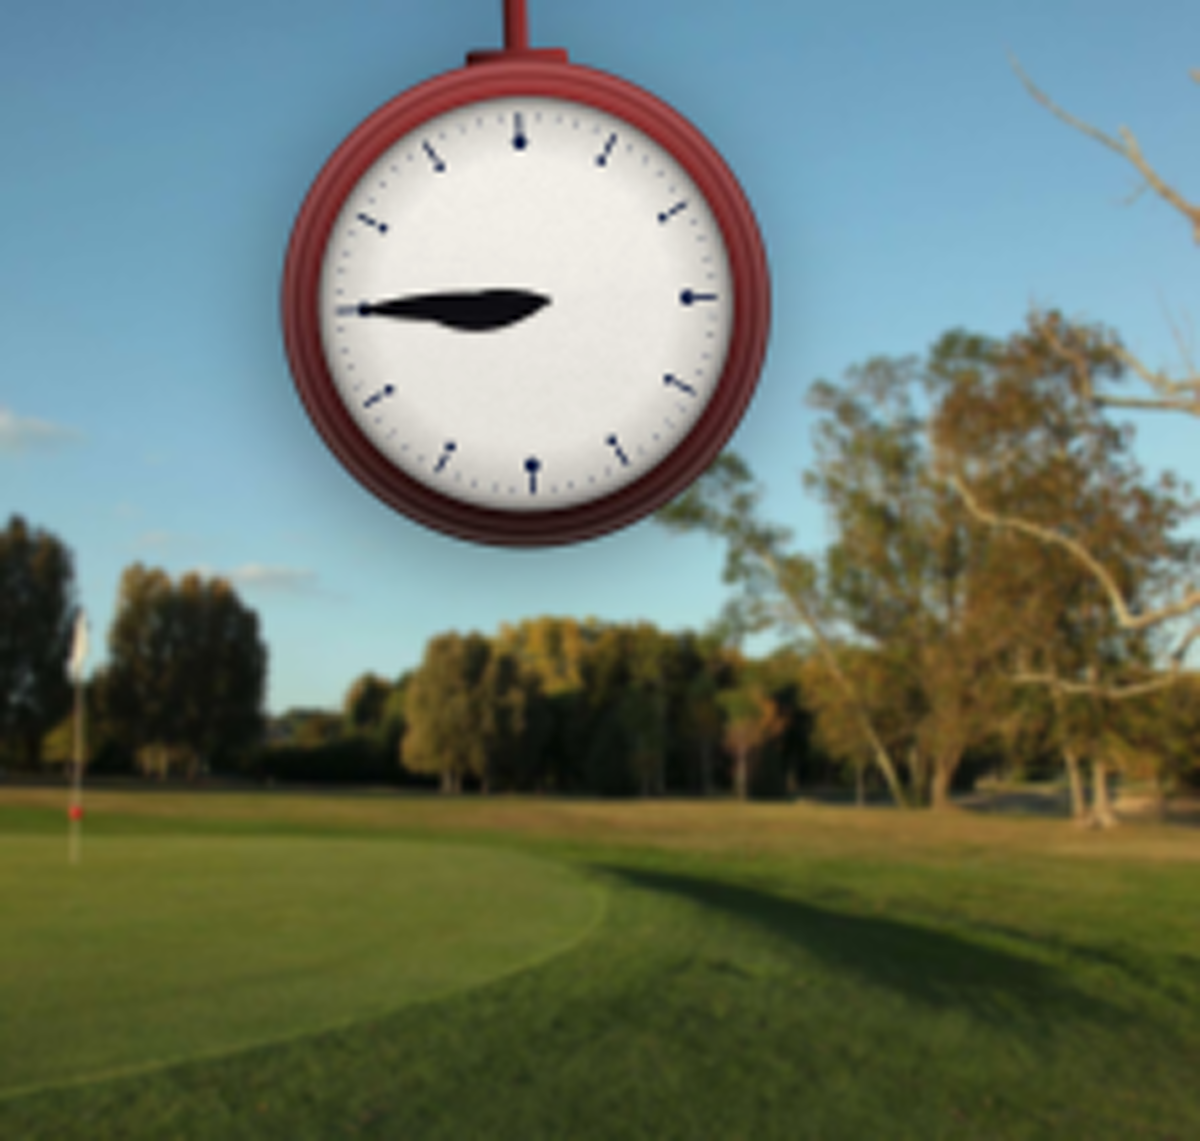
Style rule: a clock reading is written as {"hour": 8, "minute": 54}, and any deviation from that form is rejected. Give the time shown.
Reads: {"hour": 8, "minute": 45}
